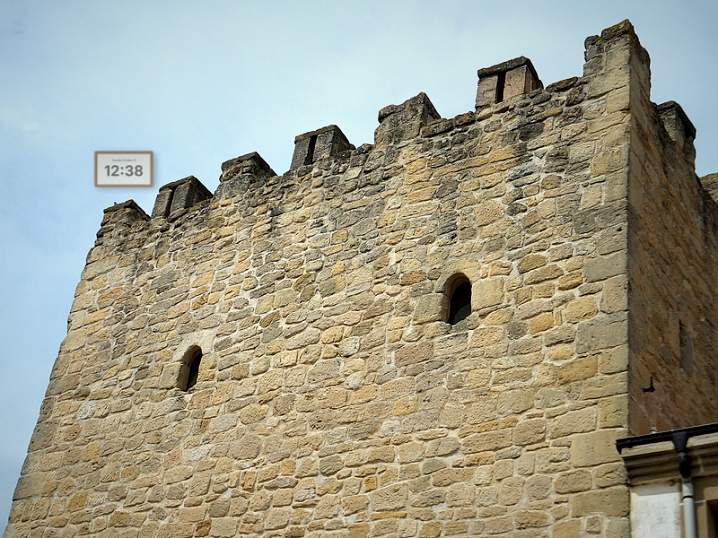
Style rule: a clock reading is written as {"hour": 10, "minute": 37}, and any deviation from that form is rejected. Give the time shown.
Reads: {"hour": 12, "minute": 38}
